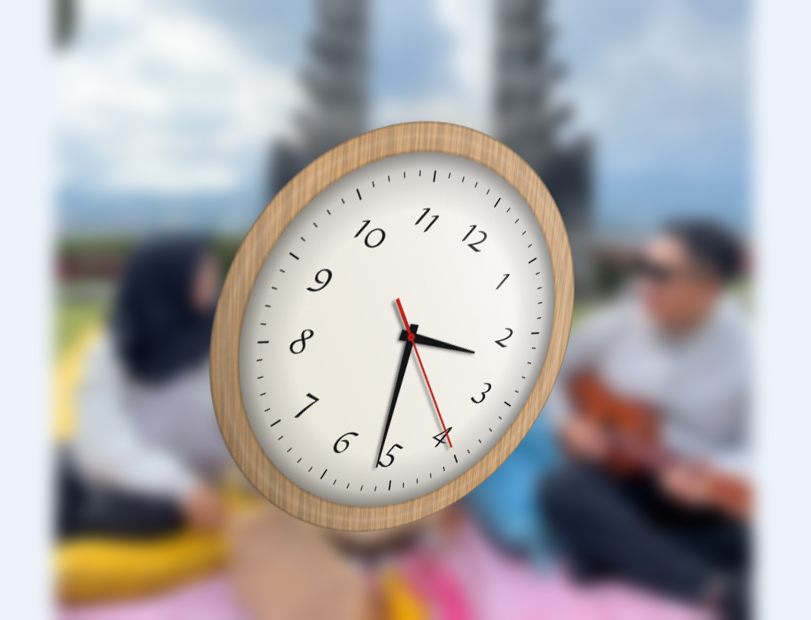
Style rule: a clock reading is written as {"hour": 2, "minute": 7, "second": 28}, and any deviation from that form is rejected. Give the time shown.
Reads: {"hour": 2, "minute": 26, "second": 20}
